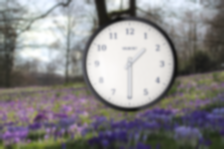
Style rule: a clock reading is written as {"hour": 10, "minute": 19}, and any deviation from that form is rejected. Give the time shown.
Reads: {"hour": 1, "minute": 30}
